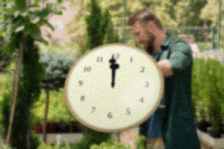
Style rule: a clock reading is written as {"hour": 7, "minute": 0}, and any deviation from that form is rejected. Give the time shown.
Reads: {"hour": 11, "minute": 59}
